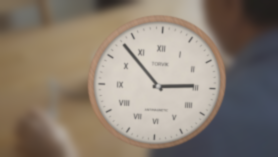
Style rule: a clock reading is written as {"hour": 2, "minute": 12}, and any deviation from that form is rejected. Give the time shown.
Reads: {"hour": 2, "minute": 53}
